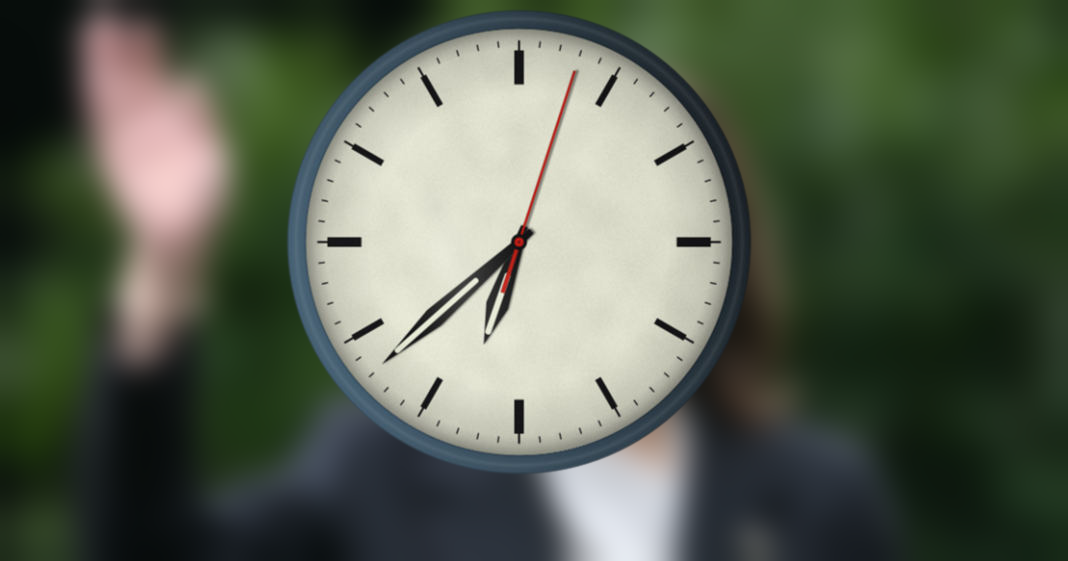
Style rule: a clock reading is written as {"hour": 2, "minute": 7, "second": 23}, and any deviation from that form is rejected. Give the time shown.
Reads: {"hour": 6, "minute": 38, "second": 3}
